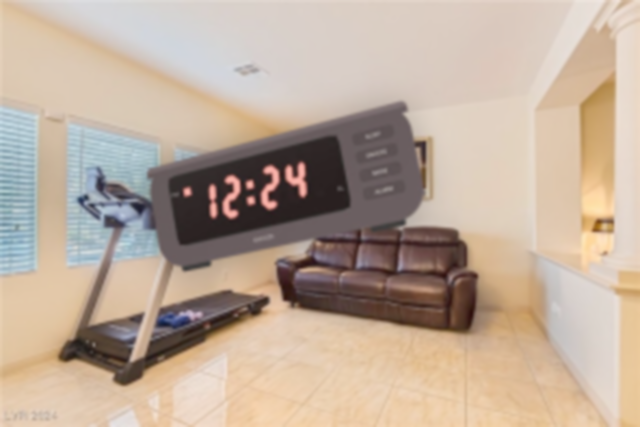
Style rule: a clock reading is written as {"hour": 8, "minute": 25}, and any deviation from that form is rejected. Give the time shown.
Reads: {"hour": 12, "minute": 24}
